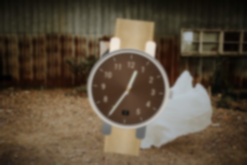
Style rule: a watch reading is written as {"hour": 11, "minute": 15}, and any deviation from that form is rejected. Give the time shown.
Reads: {"hour": 12, "minute": 35}
